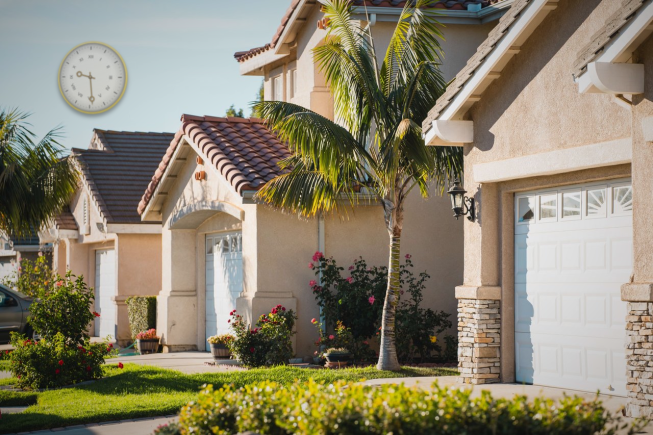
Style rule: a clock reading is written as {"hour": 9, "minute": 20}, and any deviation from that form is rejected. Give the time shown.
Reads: {"hour": 9, "minute": 29}
